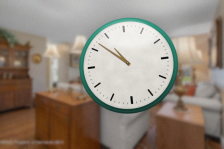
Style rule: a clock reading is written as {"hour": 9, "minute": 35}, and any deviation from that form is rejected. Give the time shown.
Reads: {"hour": 10, "minute": 52}
